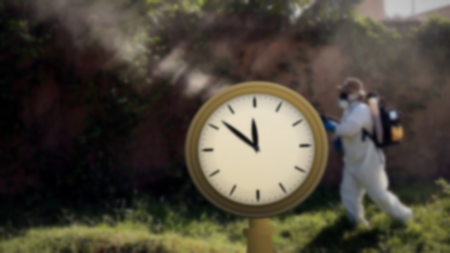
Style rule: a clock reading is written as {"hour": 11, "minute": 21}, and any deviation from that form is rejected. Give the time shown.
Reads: {"hour": 11, "minute": 52}
